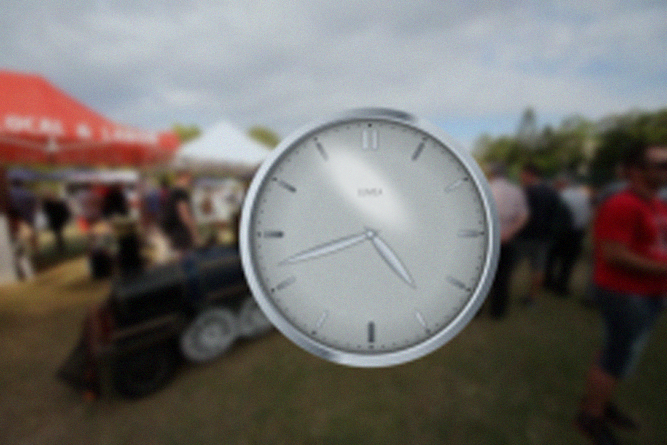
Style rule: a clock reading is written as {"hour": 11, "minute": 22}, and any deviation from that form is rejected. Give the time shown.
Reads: {"hour": 4, "minute": 42}
